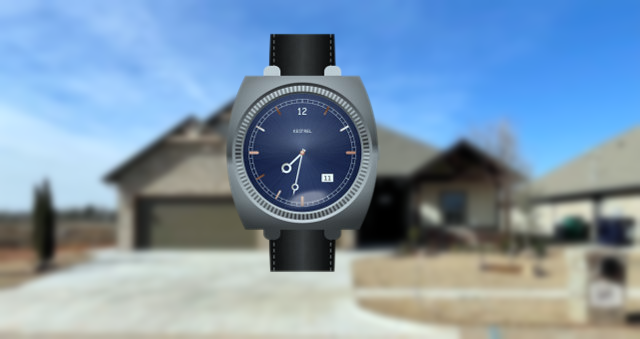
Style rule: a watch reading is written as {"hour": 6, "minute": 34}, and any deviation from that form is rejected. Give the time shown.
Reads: {"hour": 7, "minute": 32}
